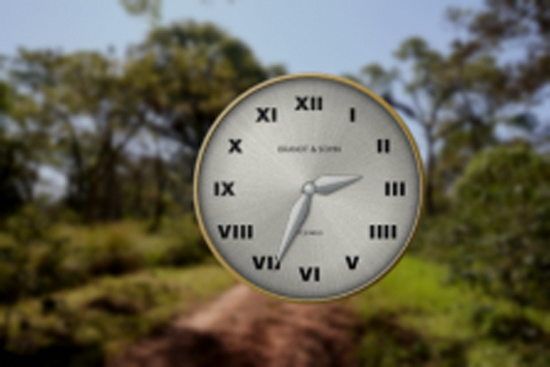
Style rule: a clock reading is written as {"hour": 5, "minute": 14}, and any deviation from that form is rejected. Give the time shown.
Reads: {"hour": 2, "minute": 34}
